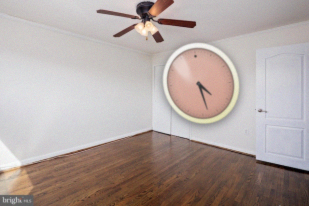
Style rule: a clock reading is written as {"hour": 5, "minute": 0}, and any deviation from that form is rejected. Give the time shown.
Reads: {"hour": 4, "minute": 28}
